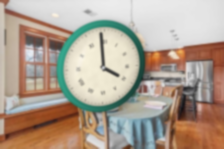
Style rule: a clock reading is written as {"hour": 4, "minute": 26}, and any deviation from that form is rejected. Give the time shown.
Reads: {"hour": 3, "minute": 59}
